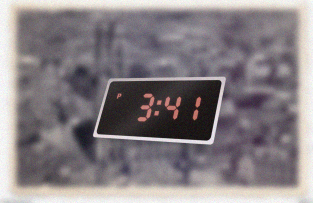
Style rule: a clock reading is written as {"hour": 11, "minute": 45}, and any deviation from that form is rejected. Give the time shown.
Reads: {"hour": 3, "minute": 41}
